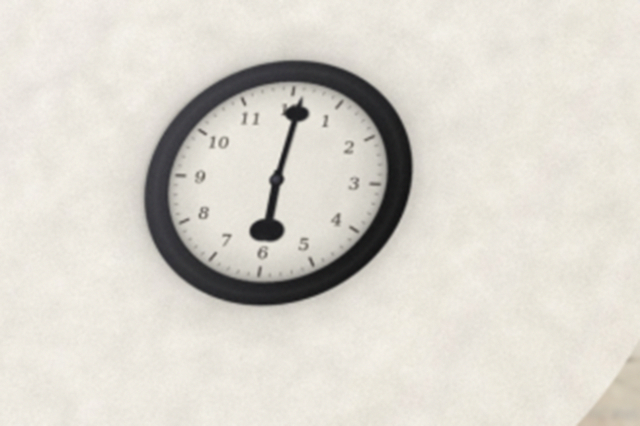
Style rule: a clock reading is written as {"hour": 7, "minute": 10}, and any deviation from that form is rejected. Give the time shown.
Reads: {"hour": 6, "minute": 1}
